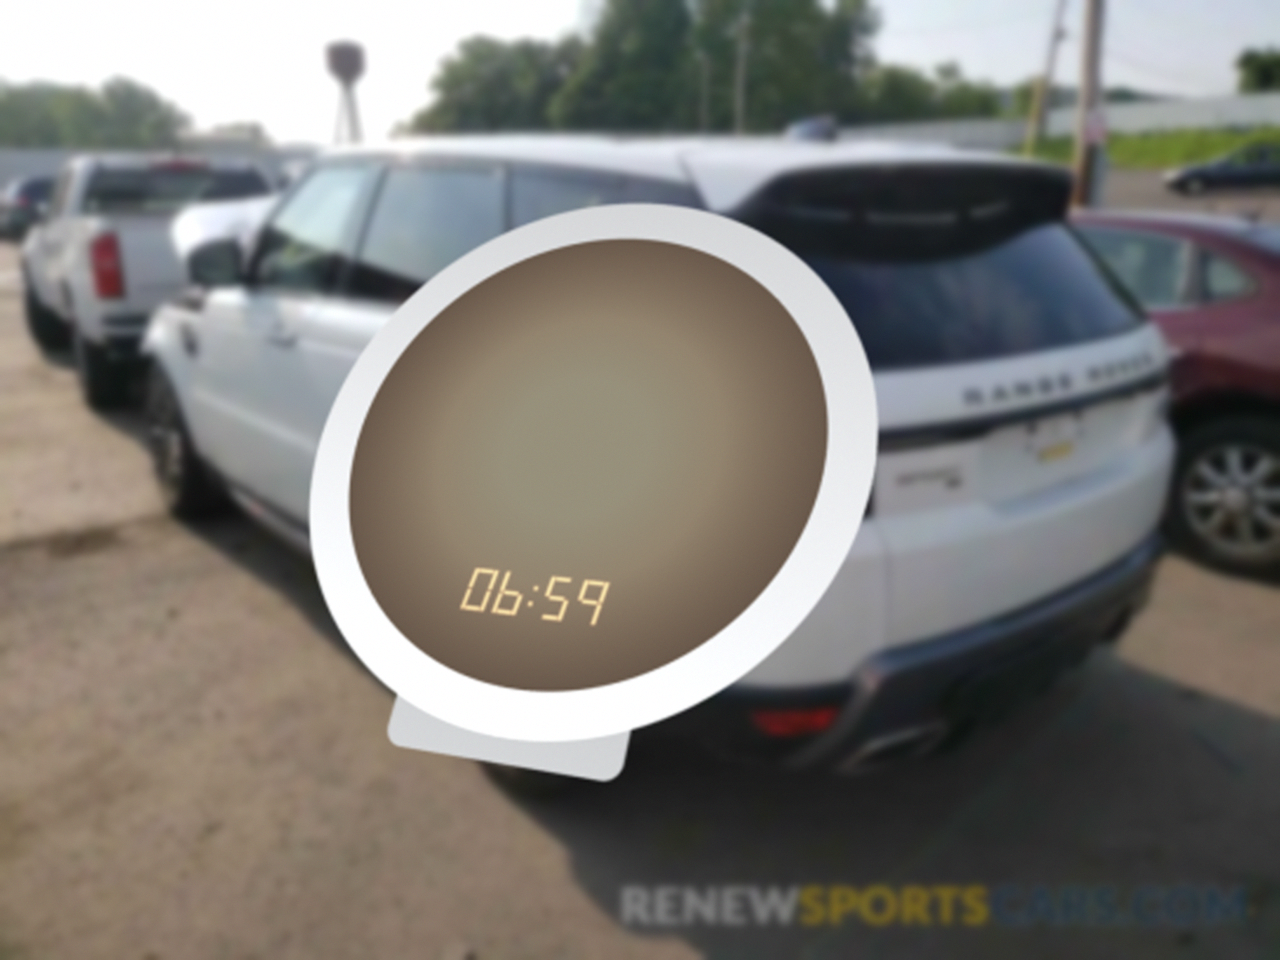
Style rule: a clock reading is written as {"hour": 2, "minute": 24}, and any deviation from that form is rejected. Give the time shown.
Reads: {"hour": 6, "minute": 59}
